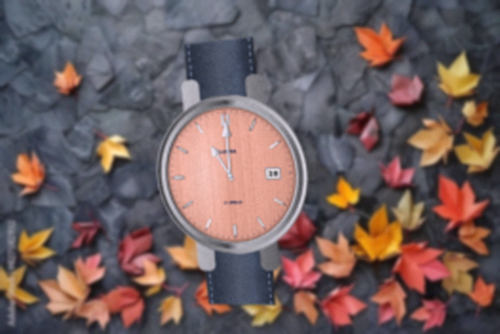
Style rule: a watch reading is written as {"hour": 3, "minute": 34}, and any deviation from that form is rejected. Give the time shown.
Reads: {"hour": 11, "minute": 0}
